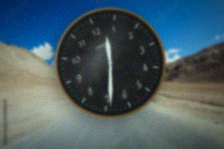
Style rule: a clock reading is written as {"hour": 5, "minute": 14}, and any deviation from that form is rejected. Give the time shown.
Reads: {"hour": 12, "minute": 34}
